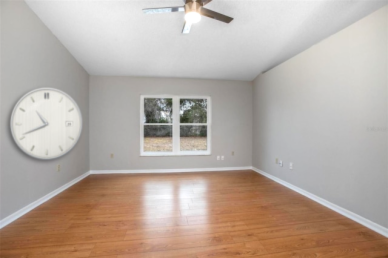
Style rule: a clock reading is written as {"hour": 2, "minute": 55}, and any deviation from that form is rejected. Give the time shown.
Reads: {"hour": 10, "minute": 41}
